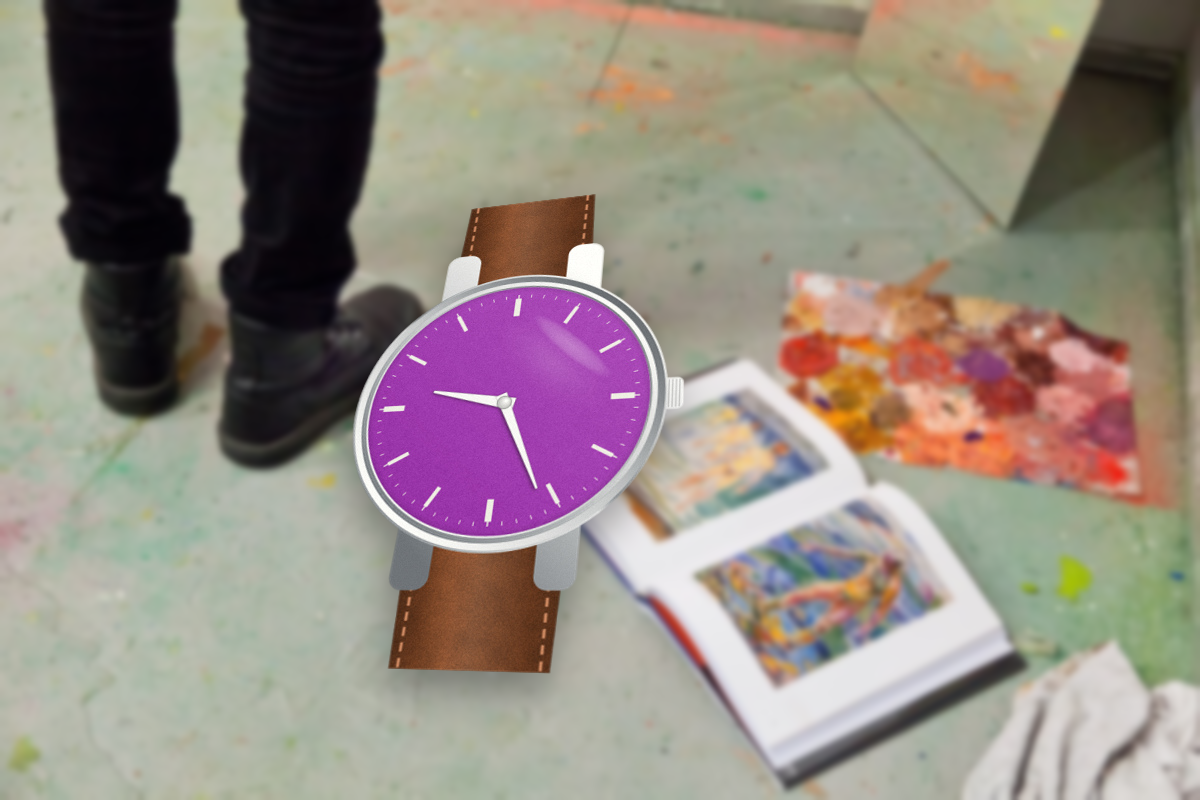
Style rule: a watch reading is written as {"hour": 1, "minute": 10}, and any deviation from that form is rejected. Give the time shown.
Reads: {"hour": 9, "minute": 26}
